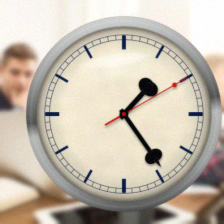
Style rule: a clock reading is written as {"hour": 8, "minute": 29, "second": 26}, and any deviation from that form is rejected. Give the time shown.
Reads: {"hour": 1, "minute": 24, "second": 10}
